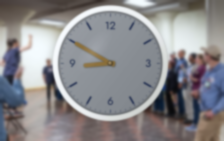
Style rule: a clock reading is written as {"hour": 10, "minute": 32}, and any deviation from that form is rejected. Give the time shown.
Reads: {"hour": 8, "minute": 50}
